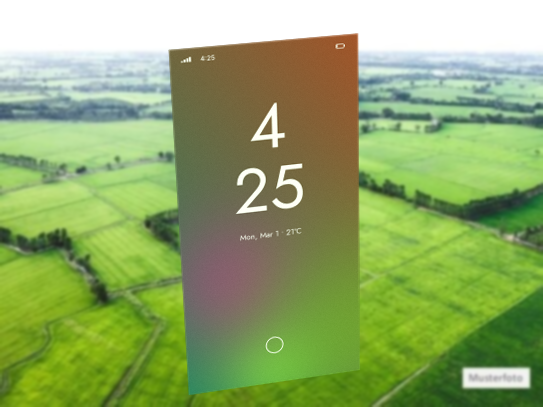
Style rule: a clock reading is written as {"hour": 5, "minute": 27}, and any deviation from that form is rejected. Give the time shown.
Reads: {"hour": 4, "minute": 25}
